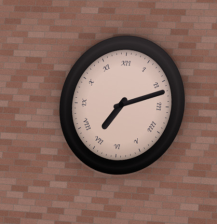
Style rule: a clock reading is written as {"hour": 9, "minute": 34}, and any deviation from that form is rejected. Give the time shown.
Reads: {"hour": 7, "minute": 12}
